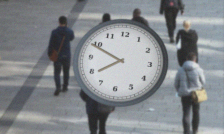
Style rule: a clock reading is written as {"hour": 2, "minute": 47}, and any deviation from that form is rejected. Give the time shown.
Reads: {"hour": 7, "minute": 49}
